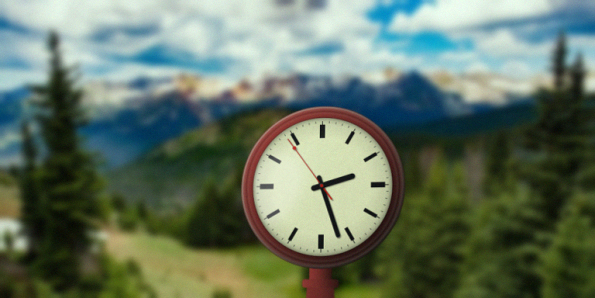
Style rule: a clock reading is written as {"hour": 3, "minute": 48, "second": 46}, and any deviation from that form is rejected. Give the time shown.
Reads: {"hour": 2, "minute": 26, "second": 54}
